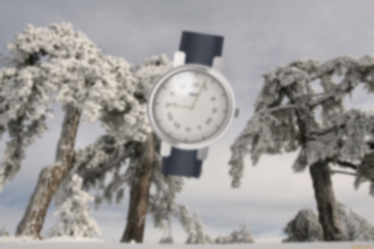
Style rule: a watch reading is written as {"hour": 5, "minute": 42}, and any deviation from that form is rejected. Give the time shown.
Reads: {"hour": 9, "minute": 3}
